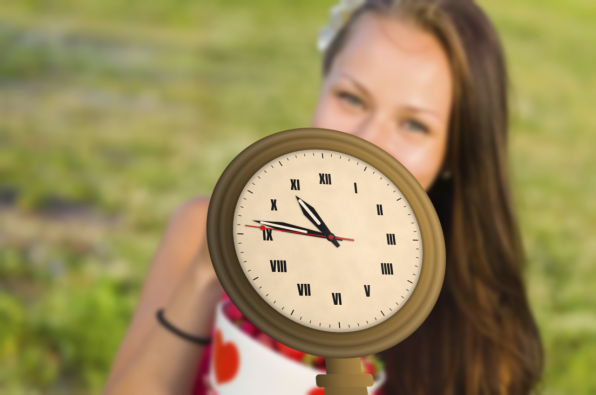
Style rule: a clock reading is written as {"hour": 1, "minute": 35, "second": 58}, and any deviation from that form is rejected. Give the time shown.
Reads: {"hour": 10, "minute": 46, "second": 46}
